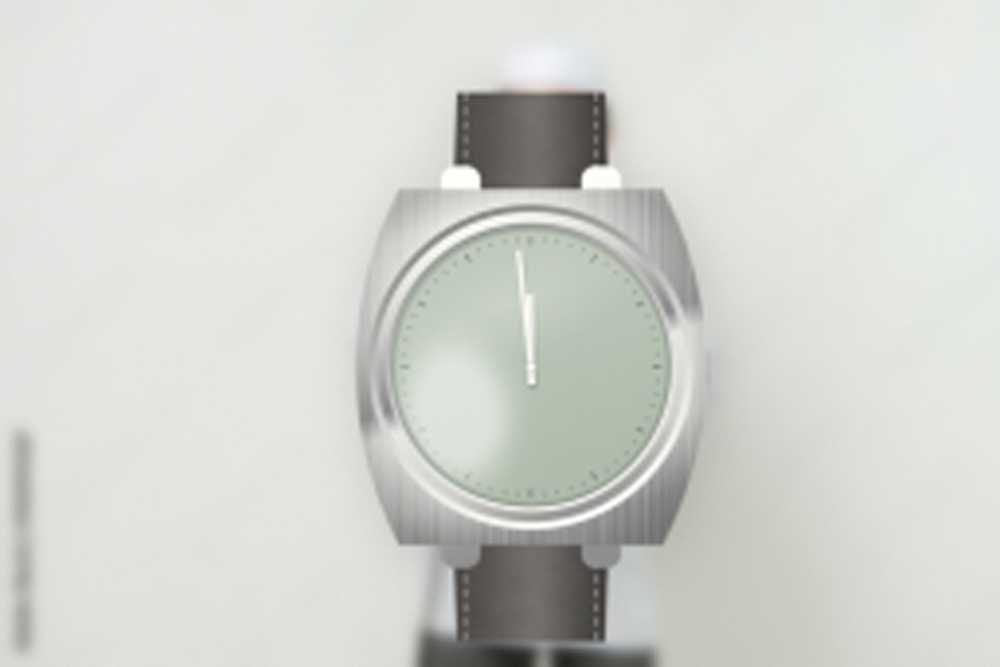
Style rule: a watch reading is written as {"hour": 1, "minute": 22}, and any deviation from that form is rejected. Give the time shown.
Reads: {"hour": 11, "minute": 59}
